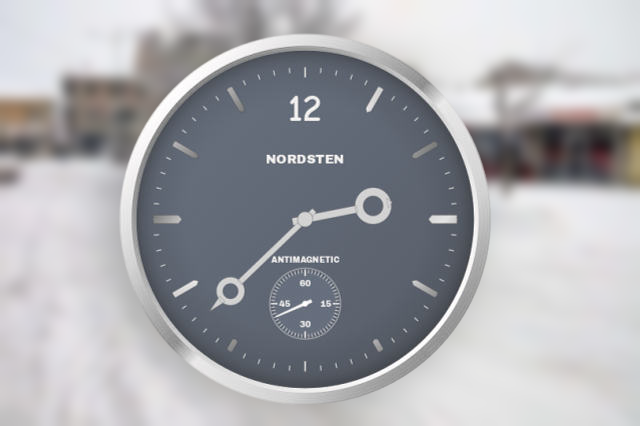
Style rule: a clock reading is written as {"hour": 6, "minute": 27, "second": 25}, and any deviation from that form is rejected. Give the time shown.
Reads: {"hour": 2, "minute": 37, "second": 41}
